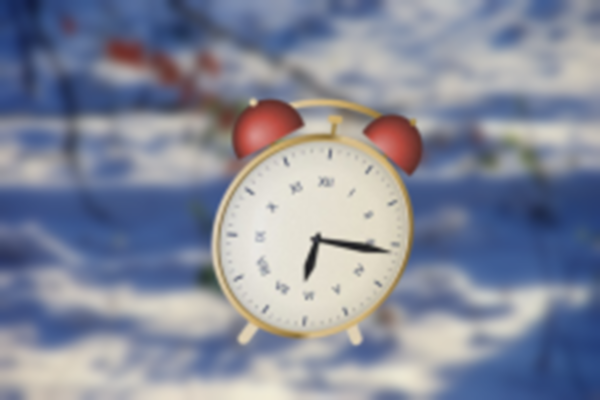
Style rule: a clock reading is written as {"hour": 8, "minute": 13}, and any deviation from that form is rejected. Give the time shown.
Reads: {"hour": 6, "minute": 16}
